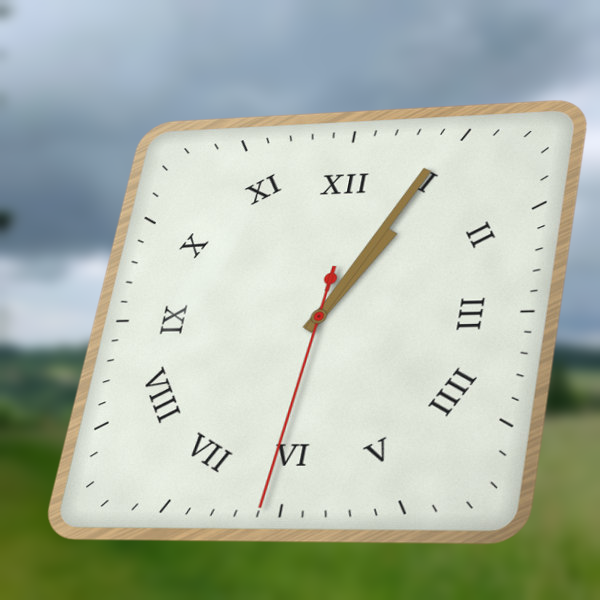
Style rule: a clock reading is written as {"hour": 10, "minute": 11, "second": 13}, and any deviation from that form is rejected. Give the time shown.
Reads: {"hour": 1, "minute": 4, "second": 31}
